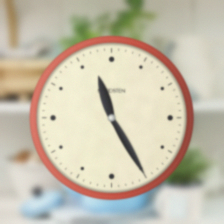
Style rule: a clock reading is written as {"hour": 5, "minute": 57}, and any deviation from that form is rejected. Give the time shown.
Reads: {"hour": 11, "minute": 25}
